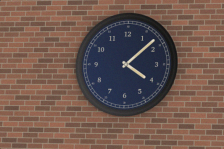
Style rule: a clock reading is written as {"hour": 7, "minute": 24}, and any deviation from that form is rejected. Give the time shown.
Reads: {"hour": 4, "minute": 8}
